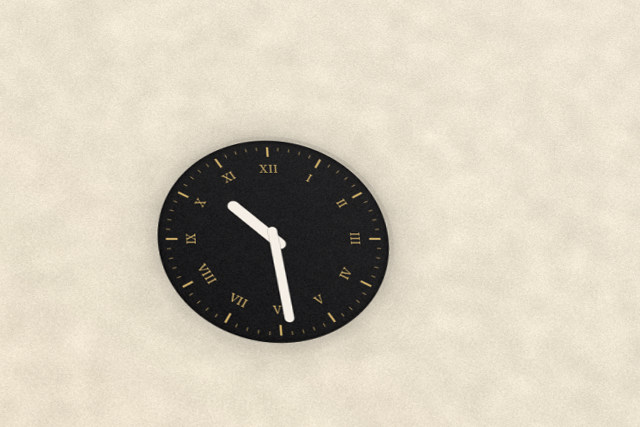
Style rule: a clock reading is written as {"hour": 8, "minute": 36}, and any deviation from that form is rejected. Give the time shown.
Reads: {"hour": 10, "minute": 29}
